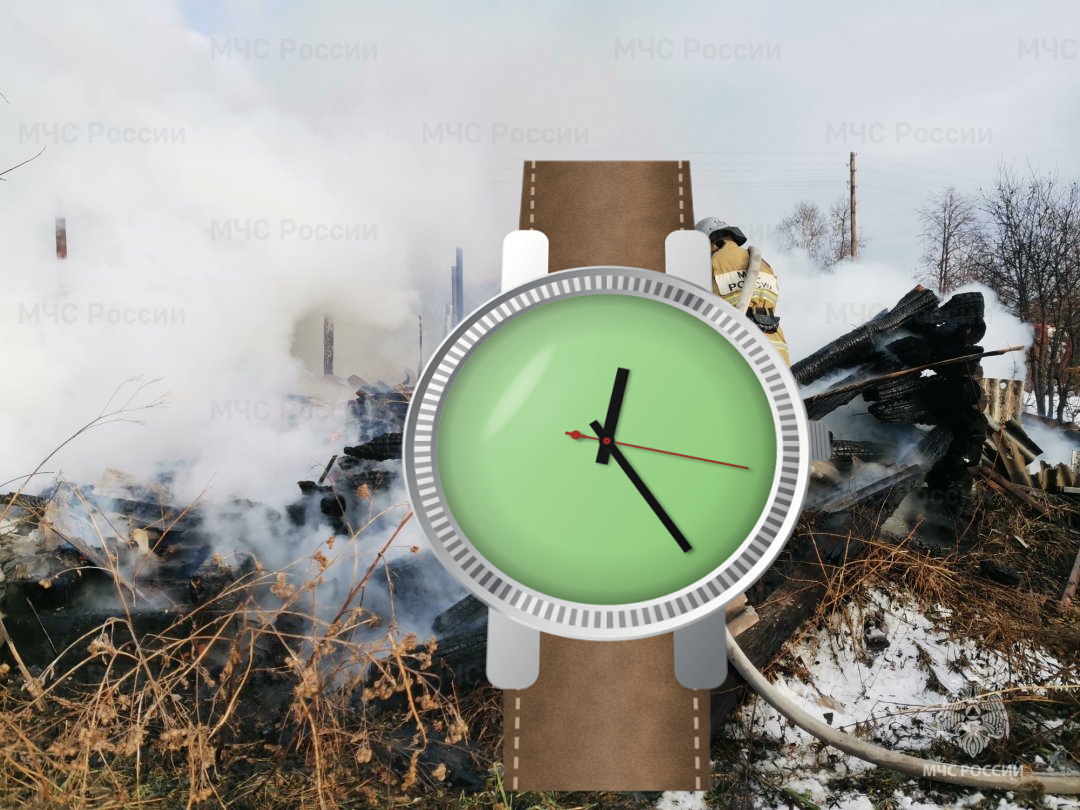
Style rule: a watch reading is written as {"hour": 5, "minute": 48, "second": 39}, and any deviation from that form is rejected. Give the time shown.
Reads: {"hour": 12, "minute": 24, "second": 17}
